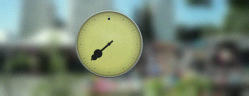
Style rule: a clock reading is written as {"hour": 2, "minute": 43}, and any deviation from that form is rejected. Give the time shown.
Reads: {"hour": 7, "minute": 38}
